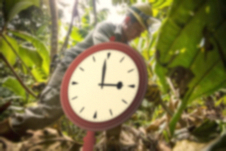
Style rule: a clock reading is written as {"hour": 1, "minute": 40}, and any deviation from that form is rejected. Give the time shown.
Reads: {"hour": 2, "minute": 59}
